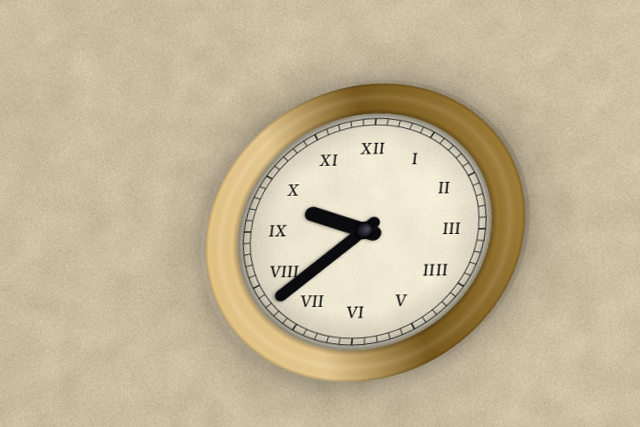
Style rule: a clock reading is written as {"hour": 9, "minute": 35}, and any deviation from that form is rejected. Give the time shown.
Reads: {"hour": 9, "minute": 38}
